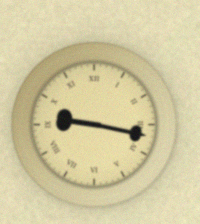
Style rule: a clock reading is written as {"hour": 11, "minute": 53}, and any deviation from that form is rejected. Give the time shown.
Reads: {"hour": 9, "minute": 17}
